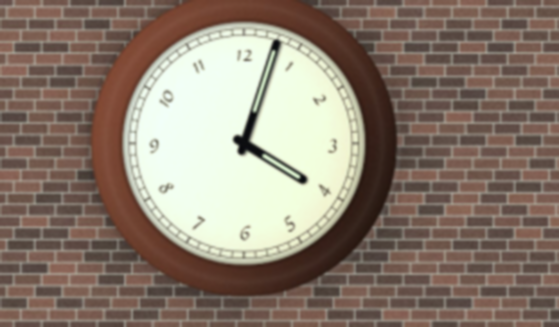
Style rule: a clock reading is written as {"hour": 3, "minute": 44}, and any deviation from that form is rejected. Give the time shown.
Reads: {"hour": 4, "minute": 3}
